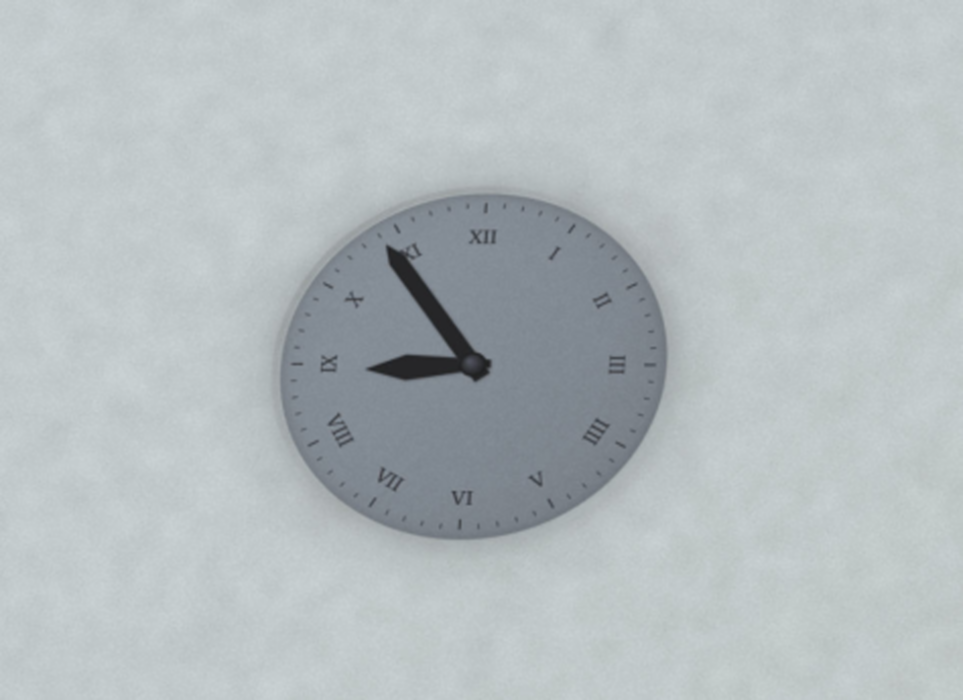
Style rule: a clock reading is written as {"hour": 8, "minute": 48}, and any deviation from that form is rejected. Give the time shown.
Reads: {"hour": 8, "minute": 54}
